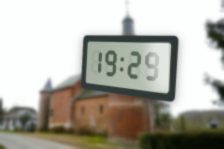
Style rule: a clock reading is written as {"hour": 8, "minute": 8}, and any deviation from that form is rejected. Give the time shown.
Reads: {"hour": 19, "minute": 29}
